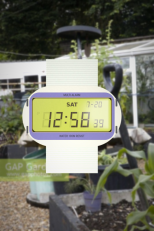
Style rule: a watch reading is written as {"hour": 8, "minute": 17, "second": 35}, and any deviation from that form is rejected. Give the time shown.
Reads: {"hour": 12, "minute": 58, "second": 39}
